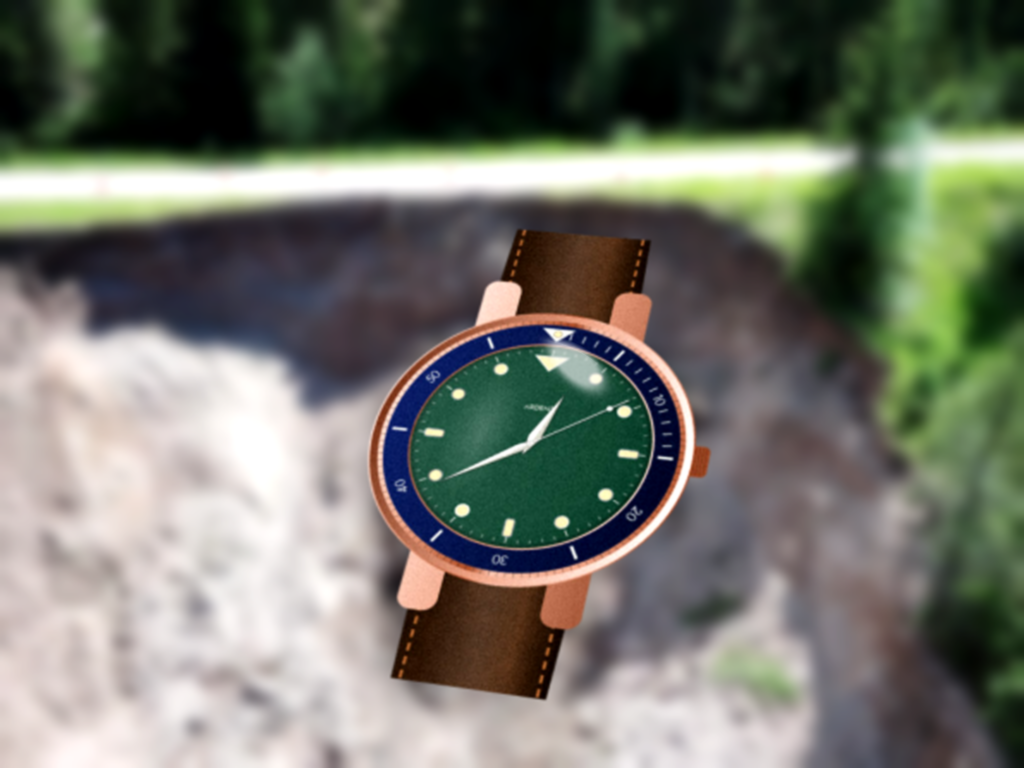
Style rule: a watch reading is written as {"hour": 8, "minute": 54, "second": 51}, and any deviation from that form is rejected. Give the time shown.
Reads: {"hour": 12, "minute": 39, "second": 9}
